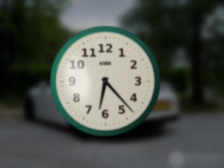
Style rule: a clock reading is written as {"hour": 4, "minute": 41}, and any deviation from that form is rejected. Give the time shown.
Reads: {"hour": 6, "minute": 23}
